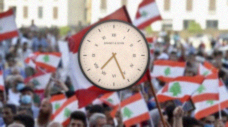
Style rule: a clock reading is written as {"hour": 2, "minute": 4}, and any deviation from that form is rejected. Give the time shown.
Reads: {"hour": 7, "minute": 26}
